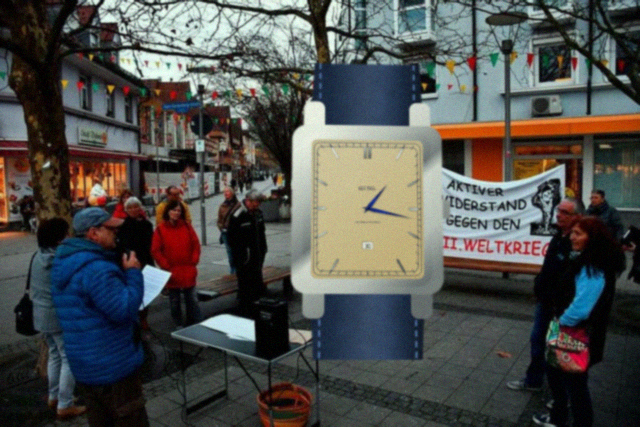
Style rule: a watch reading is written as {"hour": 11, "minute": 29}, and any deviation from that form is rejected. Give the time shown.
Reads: {"hour": 1, "minute": 17}
